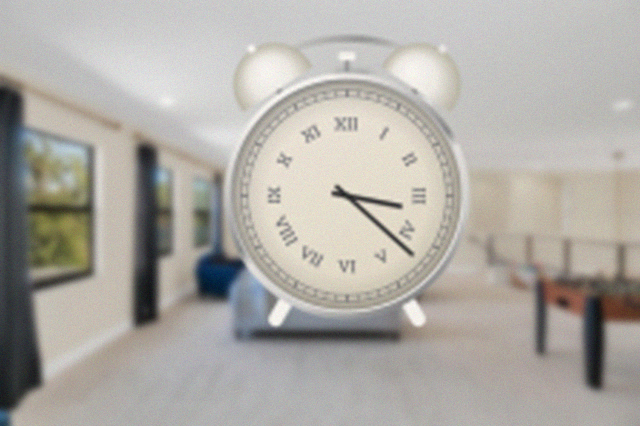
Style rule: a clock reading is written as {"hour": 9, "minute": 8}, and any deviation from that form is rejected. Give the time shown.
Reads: {"hour": 3, "minute": 22}
